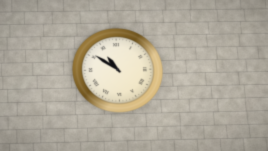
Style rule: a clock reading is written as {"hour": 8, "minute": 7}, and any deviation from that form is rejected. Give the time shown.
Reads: {"hour": 10, "minute": 51}
